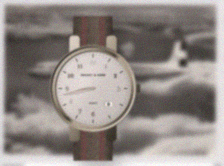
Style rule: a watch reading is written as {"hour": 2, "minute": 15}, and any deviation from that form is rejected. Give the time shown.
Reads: {"hour": 8, "minute": 43}
